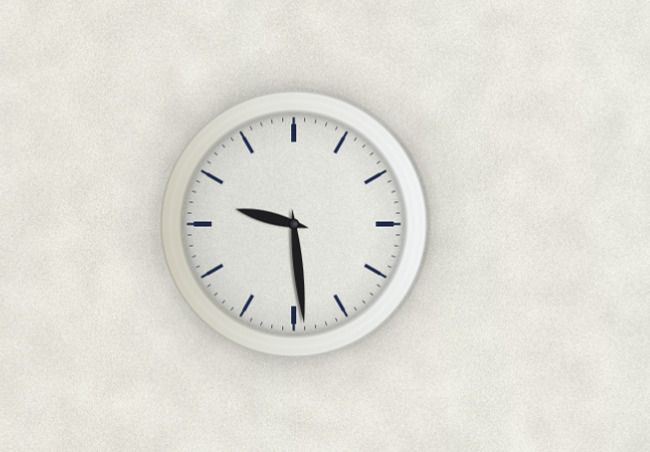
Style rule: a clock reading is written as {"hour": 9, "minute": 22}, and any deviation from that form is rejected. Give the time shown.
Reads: {"hour": 9, "minute": 29}
